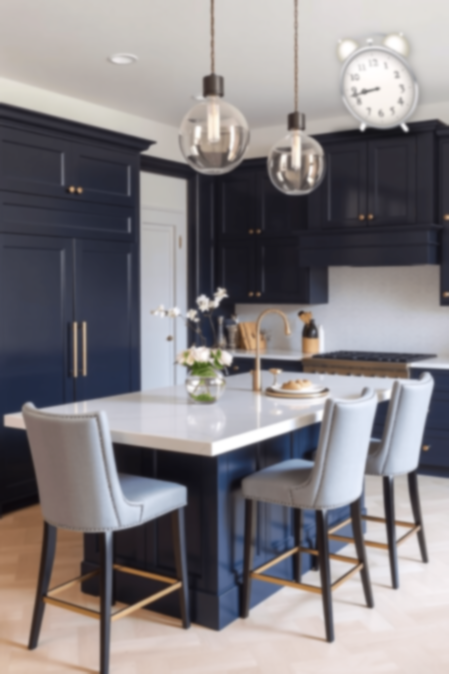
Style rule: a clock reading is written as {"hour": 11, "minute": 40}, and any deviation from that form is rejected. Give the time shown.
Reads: {"hour": 8, "minute": 43}
